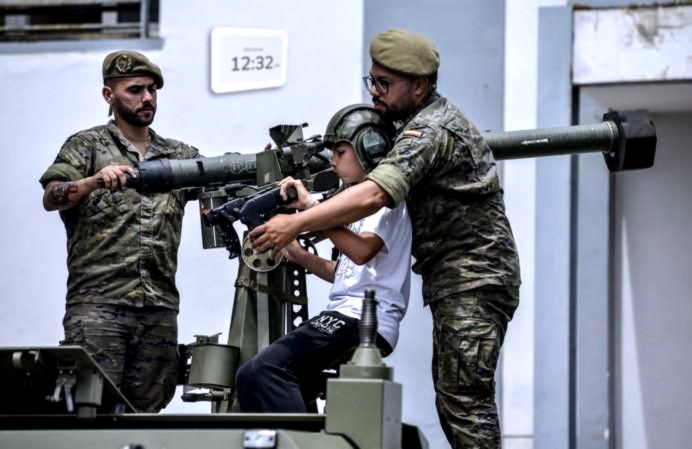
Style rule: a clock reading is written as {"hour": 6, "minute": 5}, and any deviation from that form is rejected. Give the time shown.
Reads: {"hour": 12, "minute": 32}
